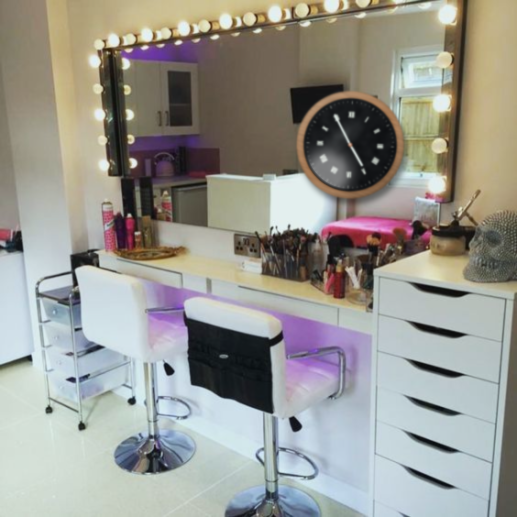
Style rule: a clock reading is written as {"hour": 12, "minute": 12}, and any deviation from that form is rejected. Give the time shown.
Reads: {"hour": 4, "minute": 55}
